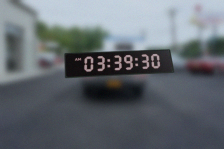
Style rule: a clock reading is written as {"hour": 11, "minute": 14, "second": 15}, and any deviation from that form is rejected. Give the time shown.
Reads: {"hour": 3, "minute": 39, "second": 30}
